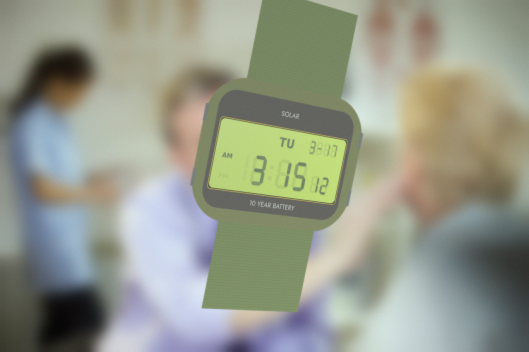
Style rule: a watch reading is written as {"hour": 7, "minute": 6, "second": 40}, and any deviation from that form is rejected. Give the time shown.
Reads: {"hour": 3, "minute": 15, "second": 12}
